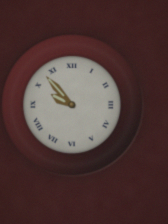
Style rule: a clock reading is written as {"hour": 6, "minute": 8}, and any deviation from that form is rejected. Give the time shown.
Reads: {"hour": 9, "minute": 53}
